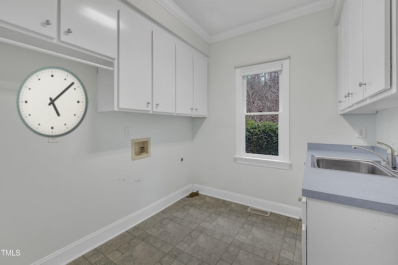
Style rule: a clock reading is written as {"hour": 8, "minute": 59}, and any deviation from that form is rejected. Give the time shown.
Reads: {"hour": 5, "minute": 8}
